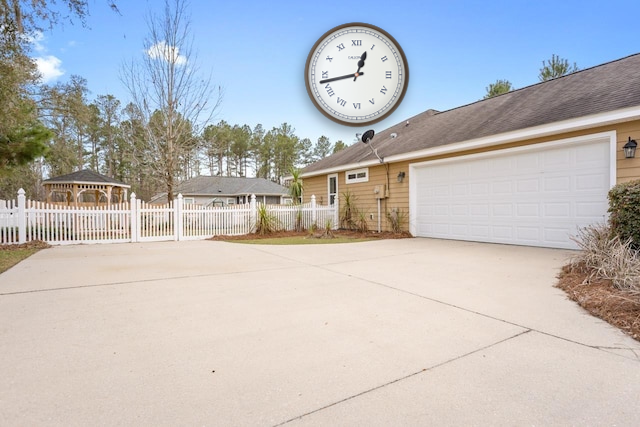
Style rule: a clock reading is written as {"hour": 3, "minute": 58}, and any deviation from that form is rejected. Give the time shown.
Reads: {"hour": 12, "minute": 43}
